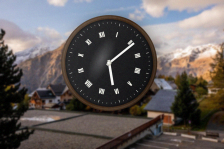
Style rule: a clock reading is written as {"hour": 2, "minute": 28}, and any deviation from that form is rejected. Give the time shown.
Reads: {"hour": 6, "minute": 11}
